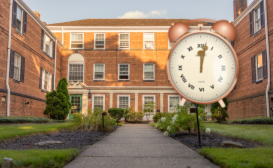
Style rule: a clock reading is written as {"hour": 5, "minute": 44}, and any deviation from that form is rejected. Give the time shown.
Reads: {"hour": 12, "minute": 2}
